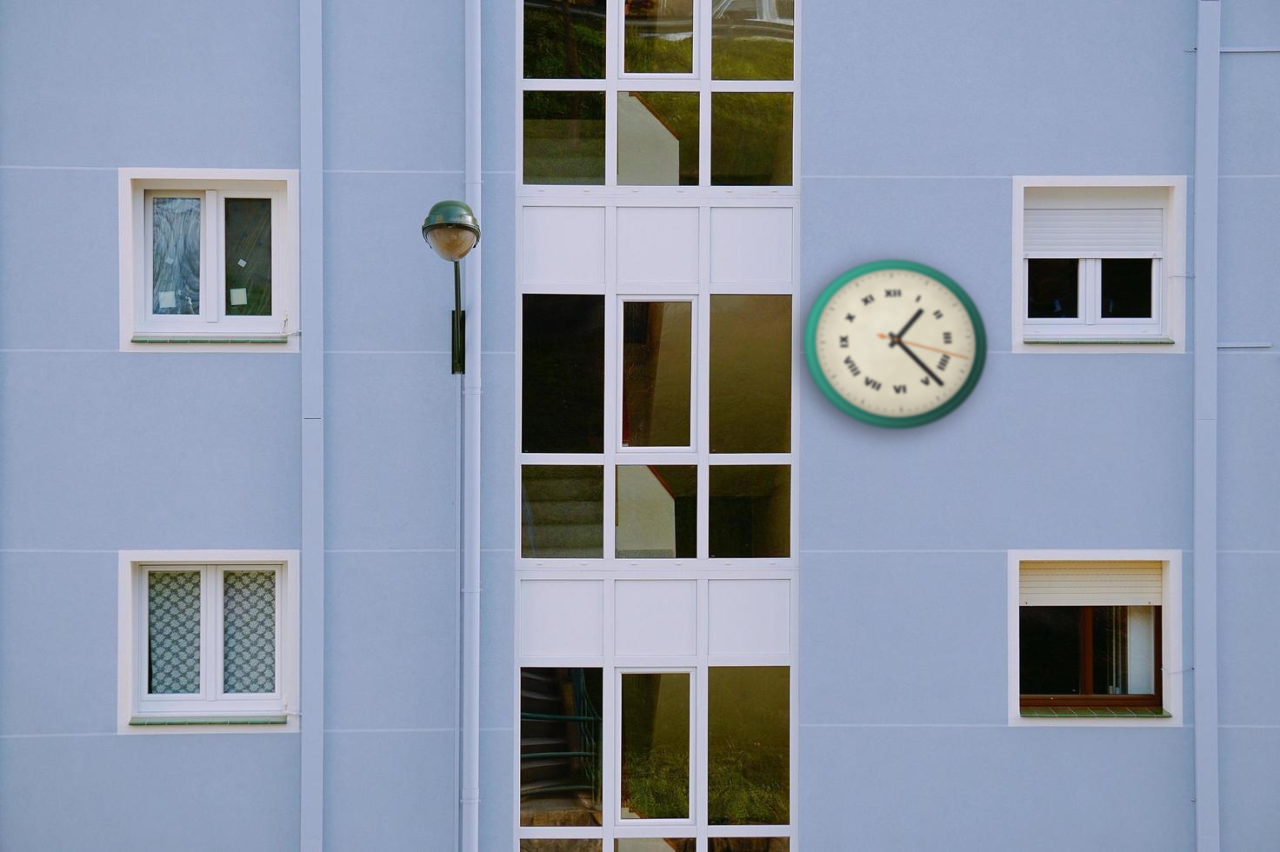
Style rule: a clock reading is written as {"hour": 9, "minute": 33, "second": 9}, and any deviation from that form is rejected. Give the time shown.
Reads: {"hour": 1, "minute": 23, "second": 18}
